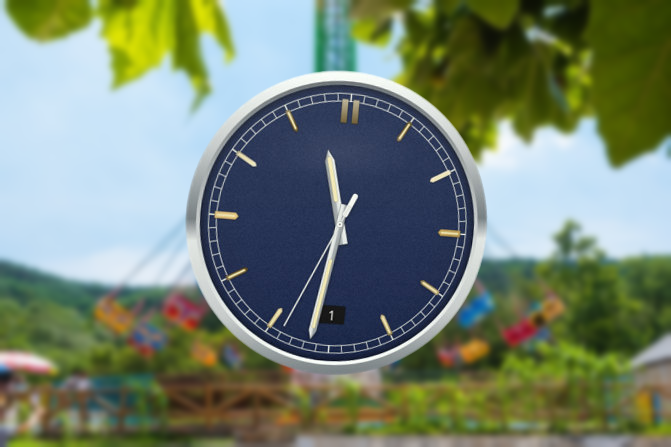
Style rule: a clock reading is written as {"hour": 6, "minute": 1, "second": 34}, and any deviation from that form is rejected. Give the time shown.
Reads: {"hour": 11, "minute": 31, "second": 34}
